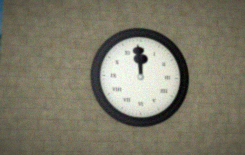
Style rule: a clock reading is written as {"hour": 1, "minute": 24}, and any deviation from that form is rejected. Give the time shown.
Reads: {"hour": 11, "minute": 59}
